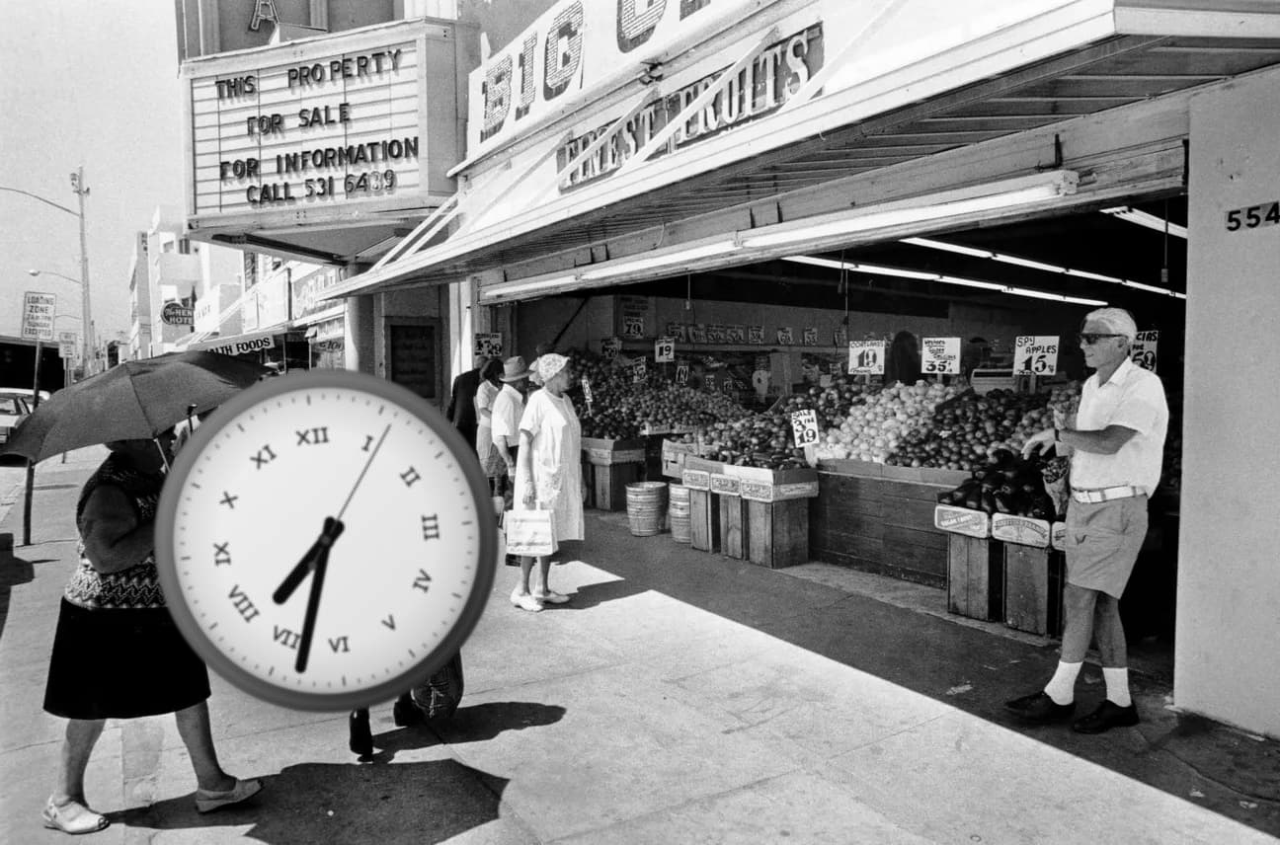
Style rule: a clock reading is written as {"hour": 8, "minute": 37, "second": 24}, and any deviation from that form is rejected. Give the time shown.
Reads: {"hour": 7, "minute": 33, "second": 6}
